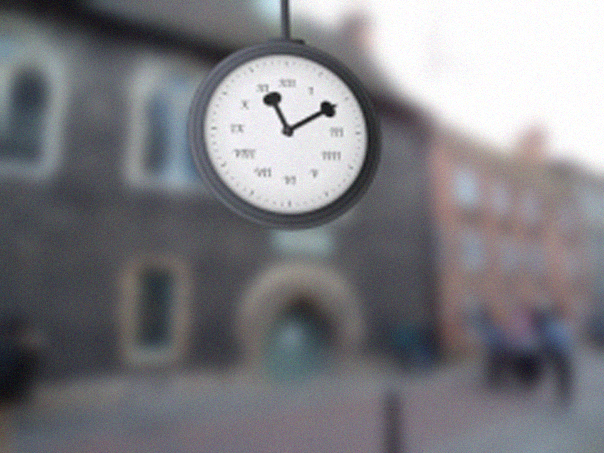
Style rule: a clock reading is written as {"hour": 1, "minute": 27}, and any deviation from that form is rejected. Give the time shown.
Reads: {"hour": 11, "minute": 10}
